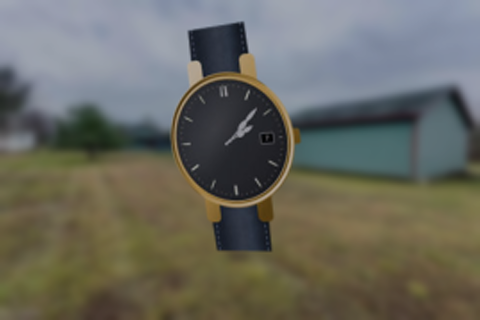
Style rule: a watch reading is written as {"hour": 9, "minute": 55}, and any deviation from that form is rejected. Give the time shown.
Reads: {"hour": 2, "minute": 8}
